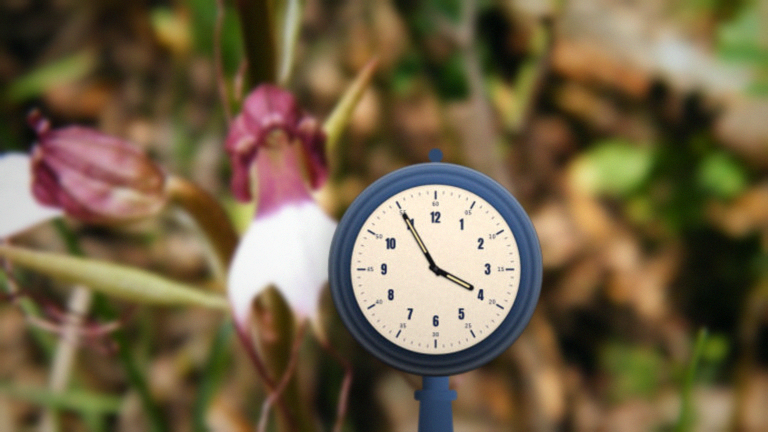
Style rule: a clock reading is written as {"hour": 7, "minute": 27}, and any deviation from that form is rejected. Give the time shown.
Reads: {"hour": 3, "minute": 55}
